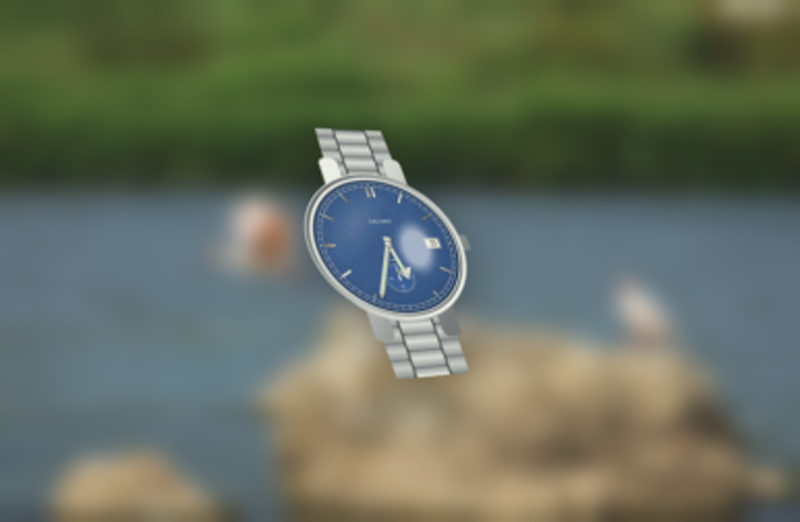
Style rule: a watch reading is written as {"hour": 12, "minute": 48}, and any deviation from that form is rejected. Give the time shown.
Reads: {"hour": 5, "minute": 34}
